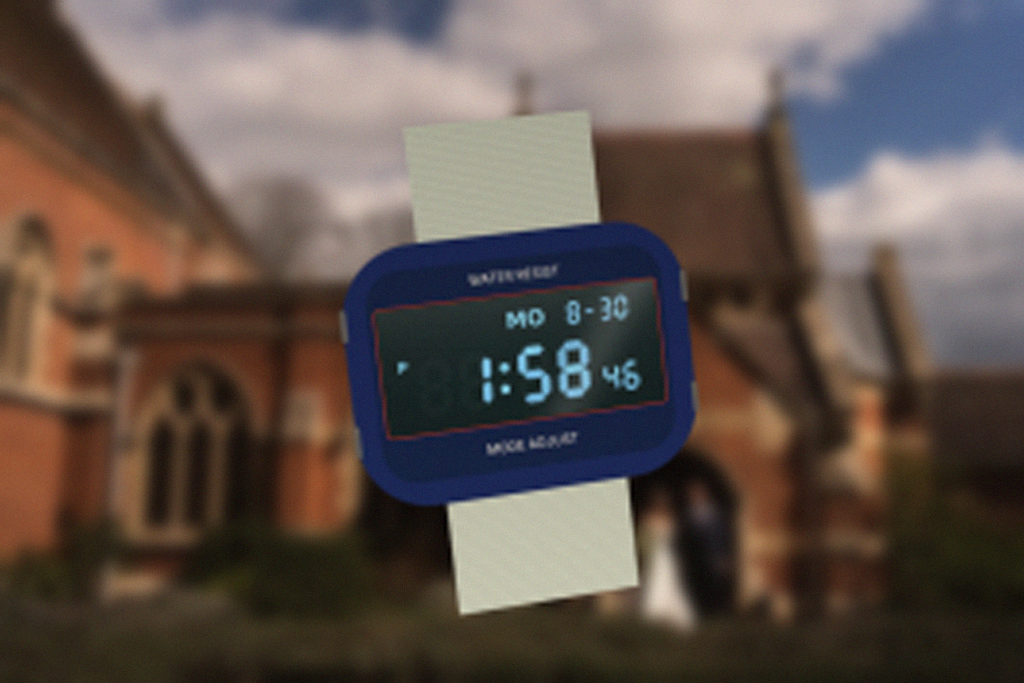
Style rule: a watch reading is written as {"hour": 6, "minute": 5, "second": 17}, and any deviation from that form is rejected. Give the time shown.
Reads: {"hour": 1, "minute": 58, "second": 46}
